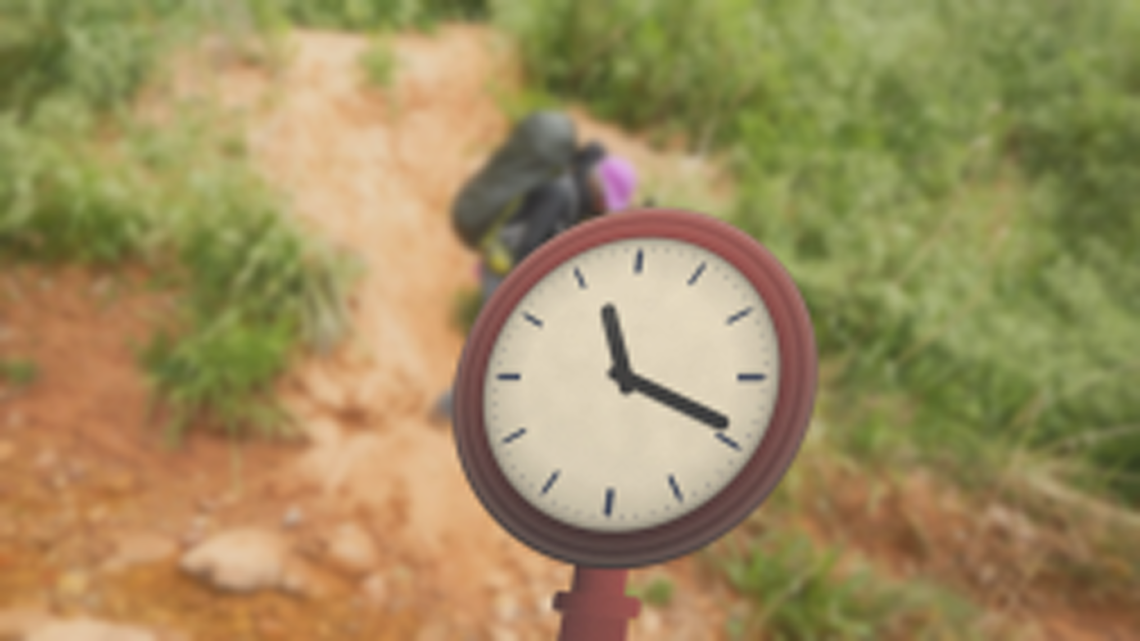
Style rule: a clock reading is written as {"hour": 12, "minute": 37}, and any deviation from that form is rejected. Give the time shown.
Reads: {"hour": 11, "minute": 19}
